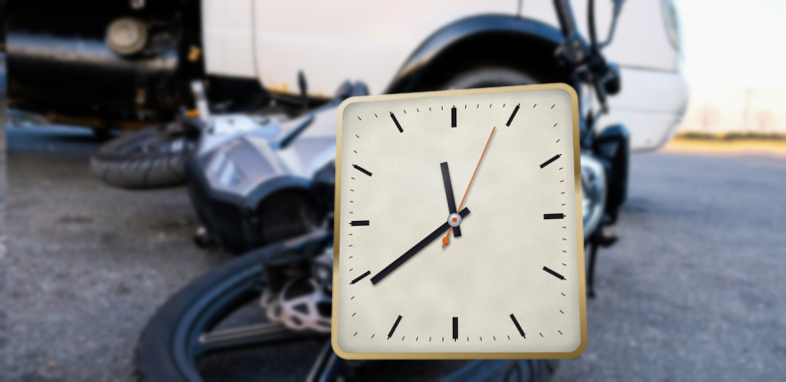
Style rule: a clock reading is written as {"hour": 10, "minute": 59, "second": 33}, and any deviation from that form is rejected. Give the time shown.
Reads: {"hour": 11, "minute": 39, "second": 4}
